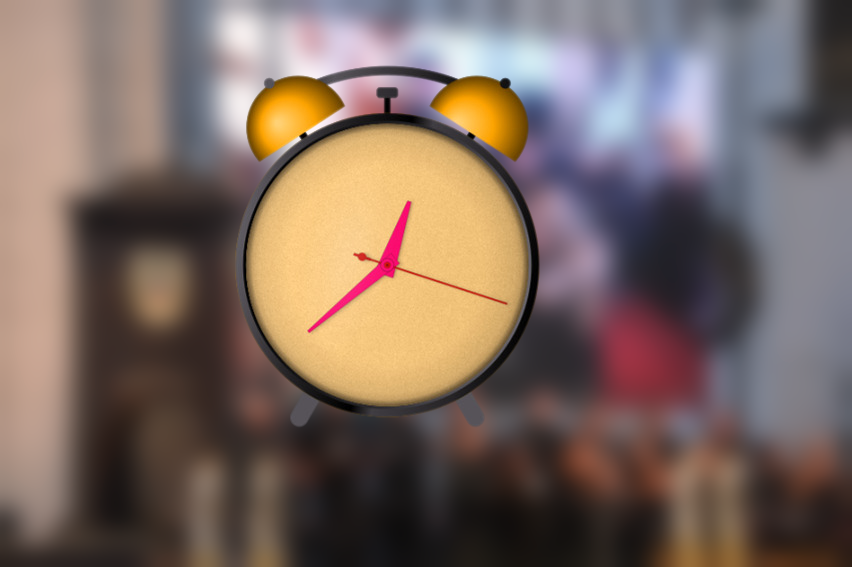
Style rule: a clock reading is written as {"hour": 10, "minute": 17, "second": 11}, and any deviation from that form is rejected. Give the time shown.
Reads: {"hour": 12, "minute": 38, "second": 18}
